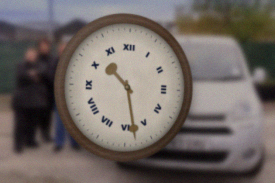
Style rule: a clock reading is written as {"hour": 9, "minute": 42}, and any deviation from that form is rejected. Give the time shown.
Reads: {"hour": 10, "minute": 28}
